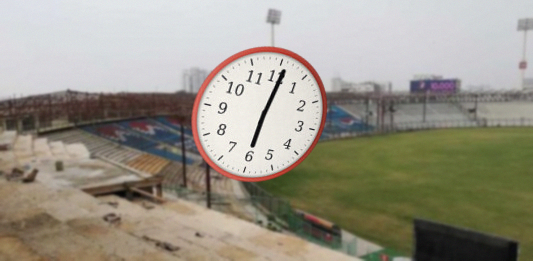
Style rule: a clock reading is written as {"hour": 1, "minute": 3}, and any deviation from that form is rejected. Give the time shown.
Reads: {"hour": 6, "minute": 1}
